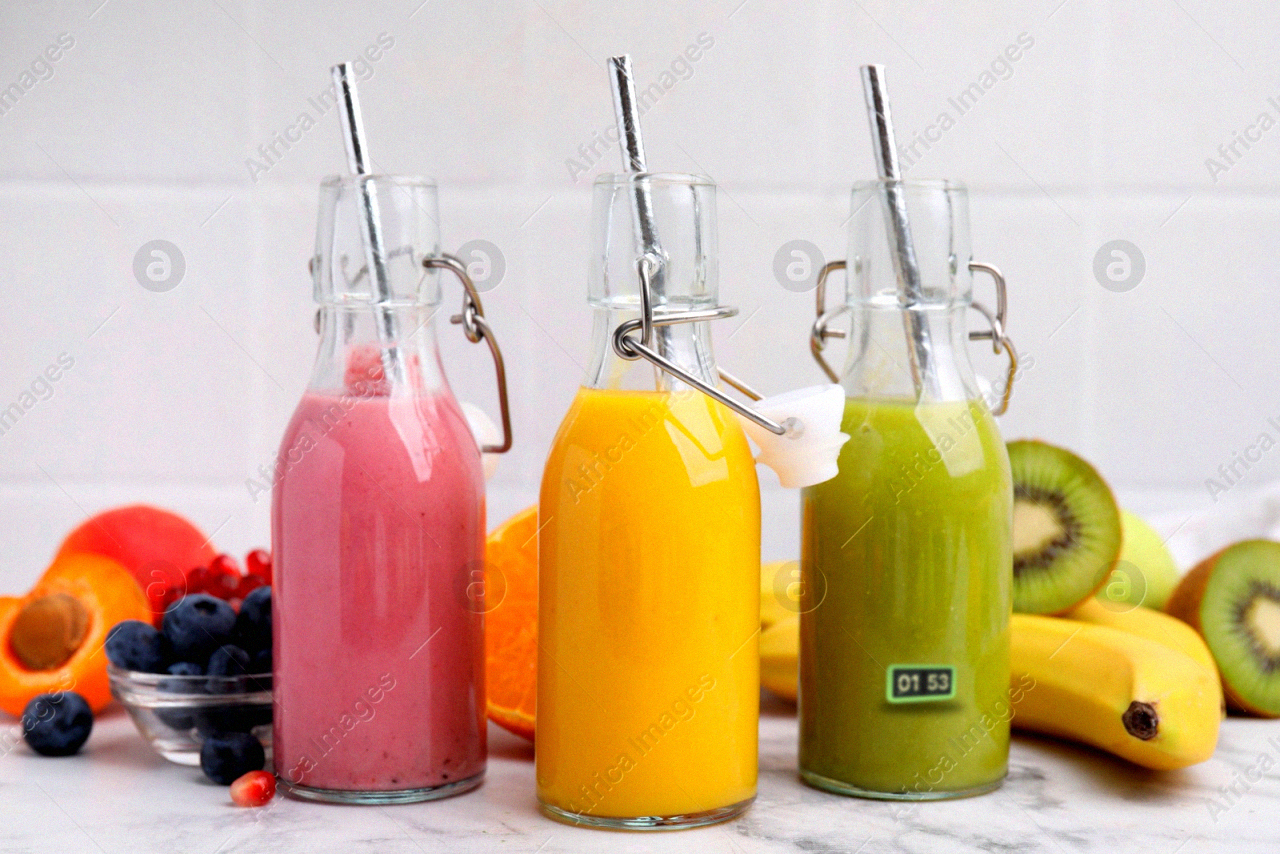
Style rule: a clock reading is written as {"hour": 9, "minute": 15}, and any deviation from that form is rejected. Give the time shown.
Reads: {"hour": 1, "minute": 53}
